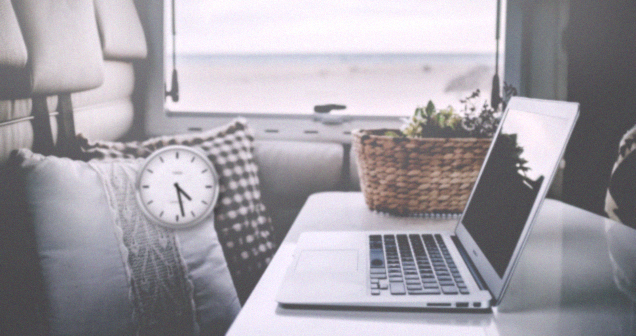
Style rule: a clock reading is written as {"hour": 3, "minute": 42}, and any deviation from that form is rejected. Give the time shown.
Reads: {"hour": 4, "minute": 28}
